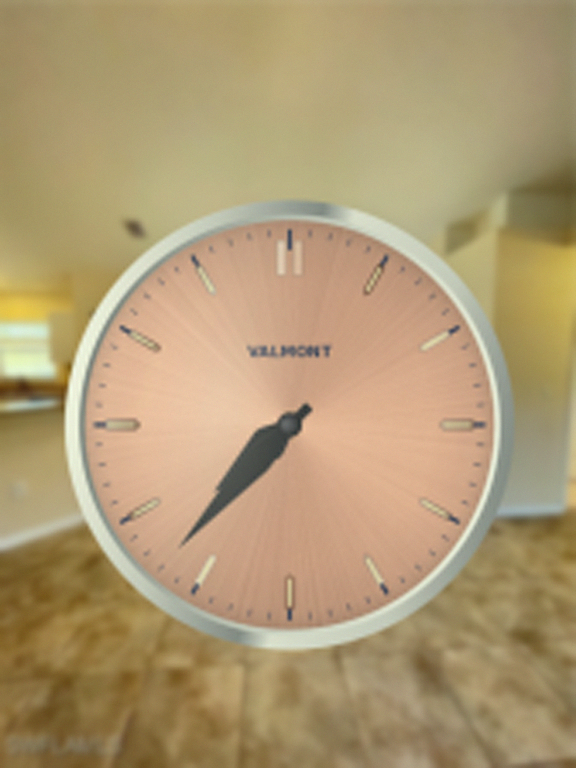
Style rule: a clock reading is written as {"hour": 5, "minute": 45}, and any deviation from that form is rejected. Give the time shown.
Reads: {"hour": 7, "minute": 37}
